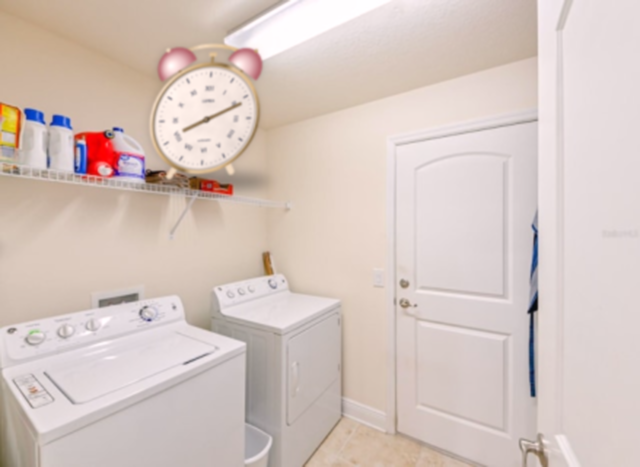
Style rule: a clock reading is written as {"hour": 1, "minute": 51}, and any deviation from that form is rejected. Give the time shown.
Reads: {"hour": 8, "minute": 11}
